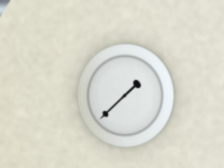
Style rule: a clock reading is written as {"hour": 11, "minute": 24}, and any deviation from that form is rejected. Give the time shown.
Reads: {"hour": 1, "minute": 38}
